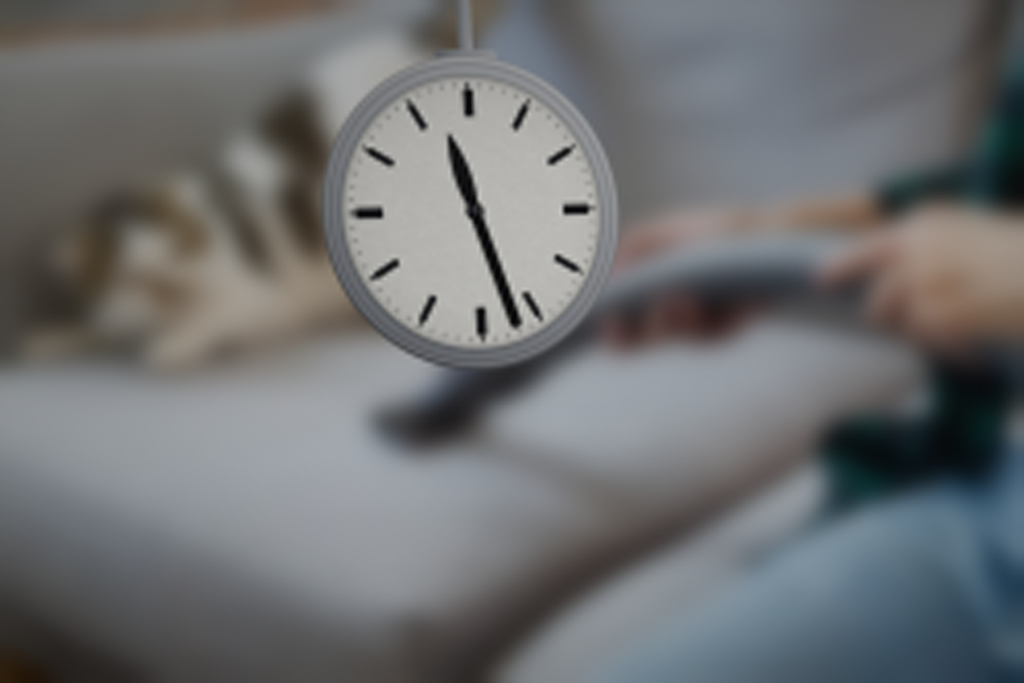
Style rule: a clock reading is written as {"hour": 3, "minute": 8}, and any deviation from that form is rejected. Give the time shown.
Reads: {"hour": 11, "minute": 27}
